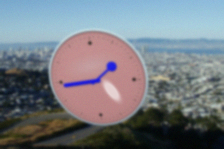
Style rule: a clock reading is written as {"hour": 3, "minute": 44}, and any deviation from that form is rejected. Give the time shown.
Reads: {"hour": 1, "minute": 44}
